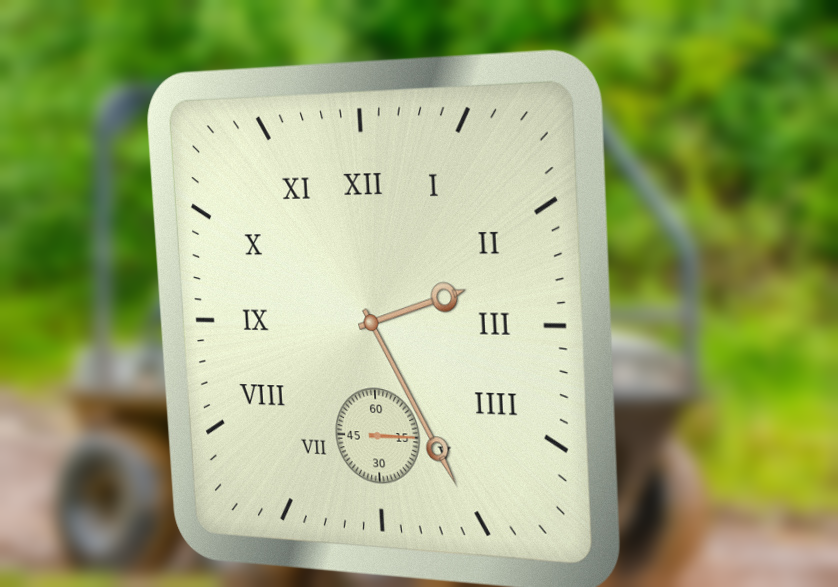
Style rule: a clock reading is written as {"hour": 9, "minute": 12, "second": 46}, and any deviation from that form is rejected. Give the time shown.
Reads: {"hour": 2, "minute": 25, "second": 15}
